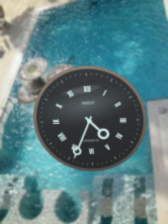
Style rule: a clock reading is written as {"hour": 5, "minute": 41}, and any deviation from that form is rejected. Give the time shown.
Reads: {"hour": 4, "minute": 34}
